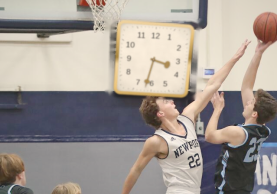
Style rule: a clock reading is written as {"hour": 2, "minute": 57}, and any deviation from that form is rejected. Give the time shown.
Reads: {"hour": 3, "minute": 32}
